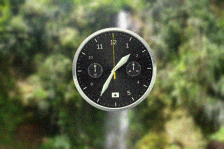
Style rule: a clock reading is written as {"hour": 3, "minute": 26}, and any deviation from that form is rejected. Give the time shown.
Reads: {"hour": 1, "minute": 35}
